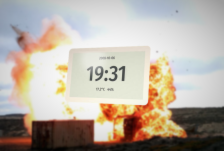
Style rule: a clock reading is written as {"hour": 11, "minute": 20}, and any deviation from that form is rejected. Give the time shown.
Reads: {"hour": 19, "minute": 31}
